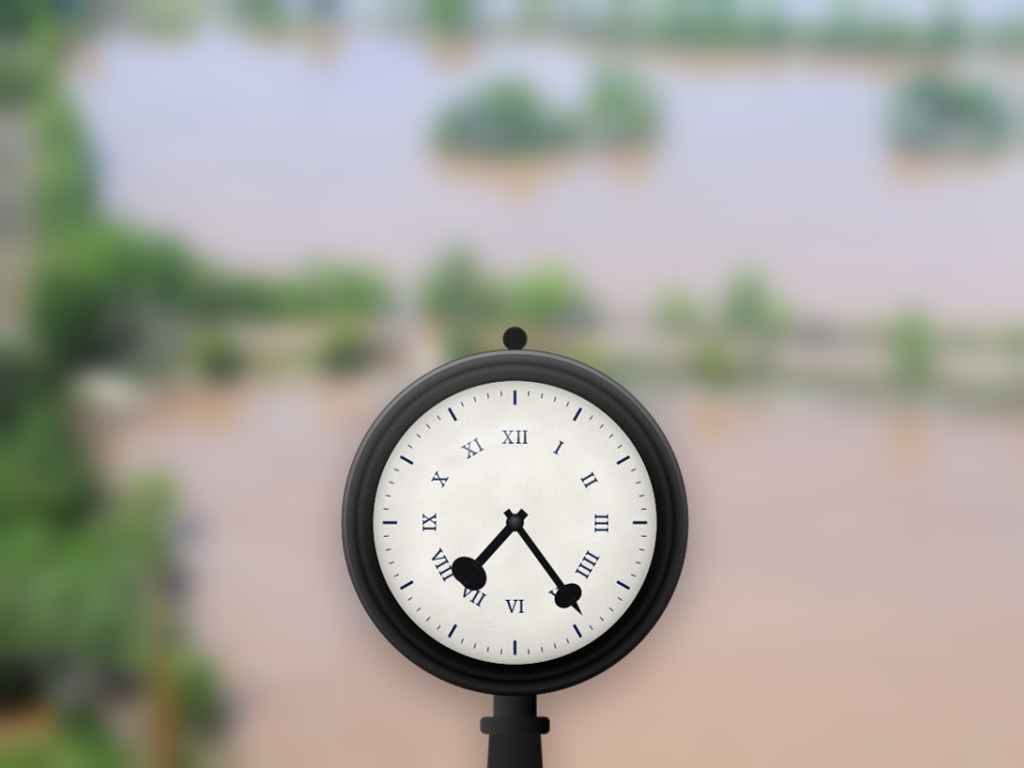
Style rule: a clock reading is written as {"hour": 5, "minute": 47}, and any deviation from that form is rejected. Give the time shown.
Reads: {"hour": 7, "minute": 24}
